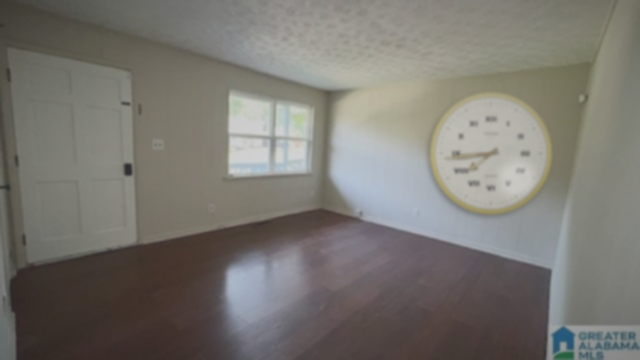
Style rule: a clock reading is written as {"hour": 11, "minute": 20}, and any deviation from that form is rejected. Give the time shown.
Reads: {"hour": 7, "minute": 44}
